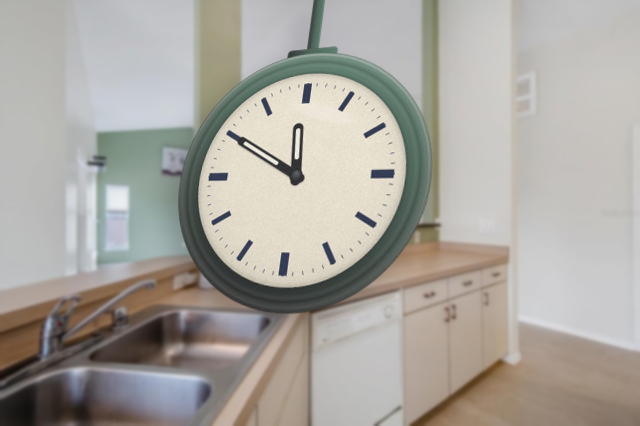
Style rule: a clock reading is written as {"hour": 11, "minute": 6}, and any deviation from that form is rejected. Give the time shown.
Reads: {"hour": 11, "minute": 50}
